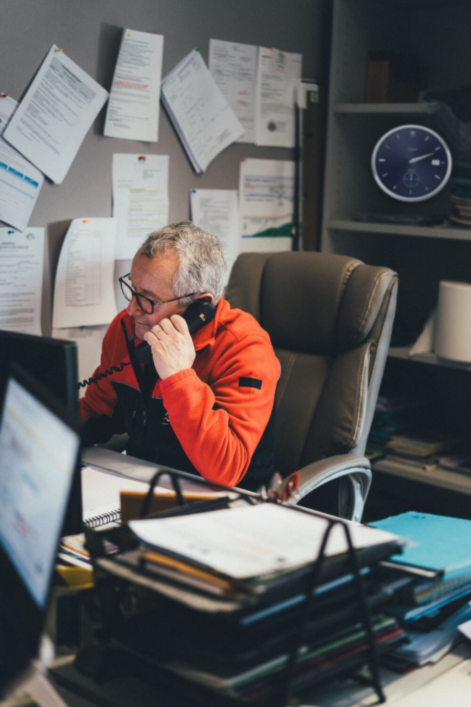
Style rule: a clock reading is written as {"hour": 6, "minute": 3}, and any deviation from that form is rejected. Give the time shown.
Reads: {"hour": 2, "minute": 11}
